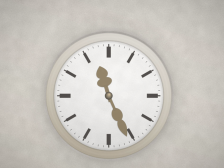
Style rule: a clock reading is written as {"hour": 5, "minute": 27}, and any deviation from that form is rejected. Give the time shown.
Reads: {"hour": 11, "minute": 26}
